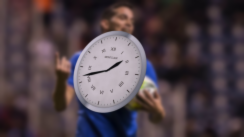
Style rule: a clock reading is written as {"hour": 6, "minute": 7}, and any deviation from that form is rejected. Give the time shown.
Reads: {"hour": 1, "minute": 42}
